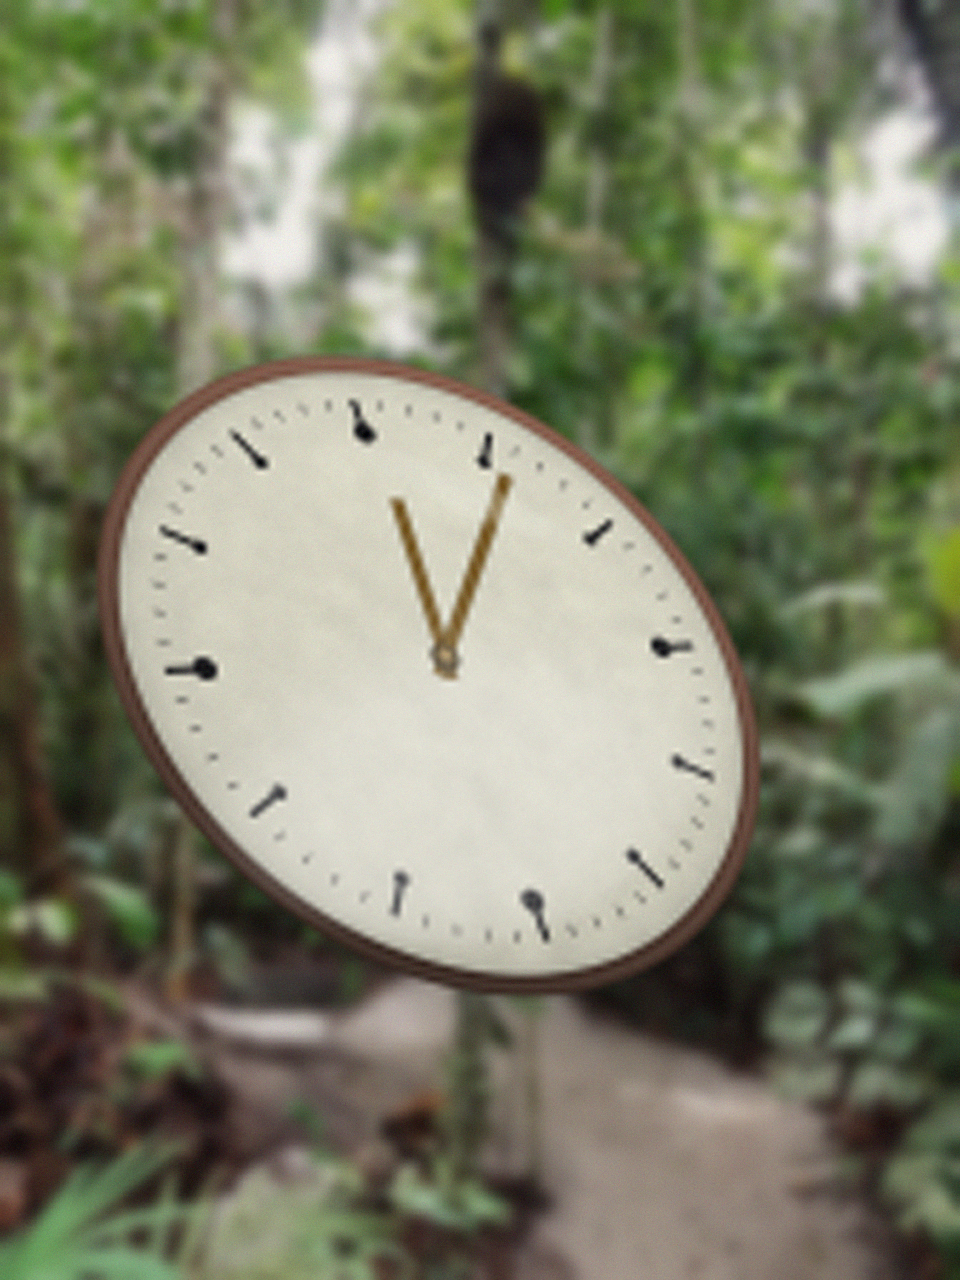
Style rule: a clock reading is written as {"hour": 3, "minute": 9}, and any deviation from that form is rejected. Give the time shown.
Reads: {"hour": 12, "minute": 6}
